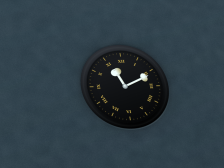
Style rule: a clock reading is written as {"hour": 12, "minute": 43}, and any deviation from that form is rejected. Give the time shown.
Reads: {"hour": 11, "minute": 11}
